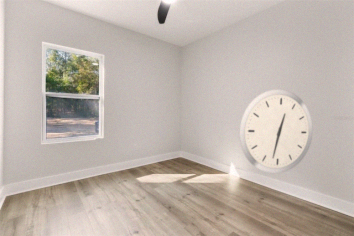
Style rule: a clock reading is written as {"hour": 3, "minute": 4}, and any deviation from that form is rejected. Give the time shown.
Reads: {"hour": 12, "minute": 32}
